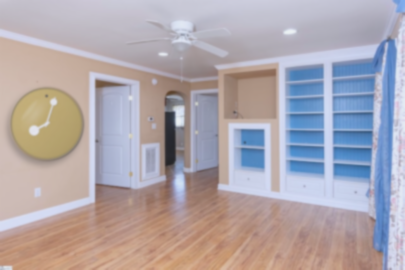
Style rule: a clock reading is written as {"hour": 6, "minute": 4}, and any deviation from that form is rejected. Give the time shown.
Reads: {"hour": 8, "minute": 3}
